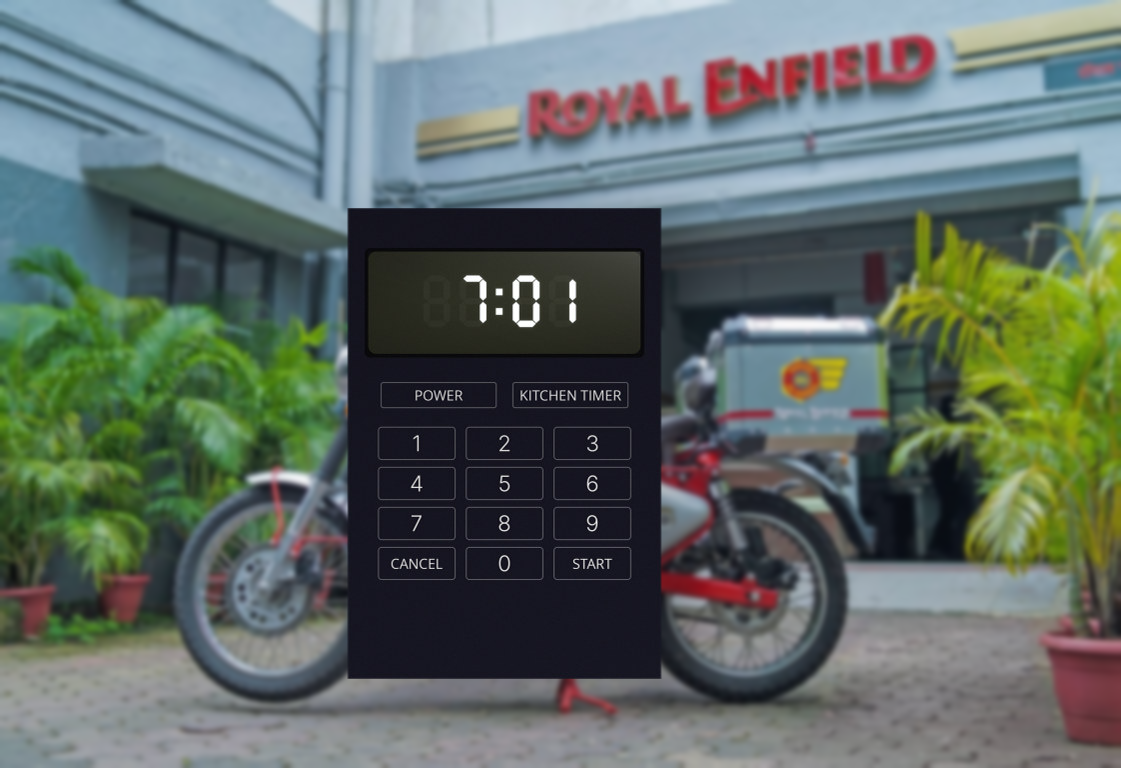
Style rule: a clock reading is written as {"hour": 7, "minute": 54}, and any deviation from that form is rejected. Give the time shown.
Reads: {"hour": 7, "minute": 1}
